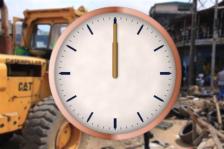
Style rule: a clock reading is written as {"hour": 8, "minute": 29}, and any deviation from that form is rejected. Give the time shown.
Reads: {"hour": 12, "minute": 0}
